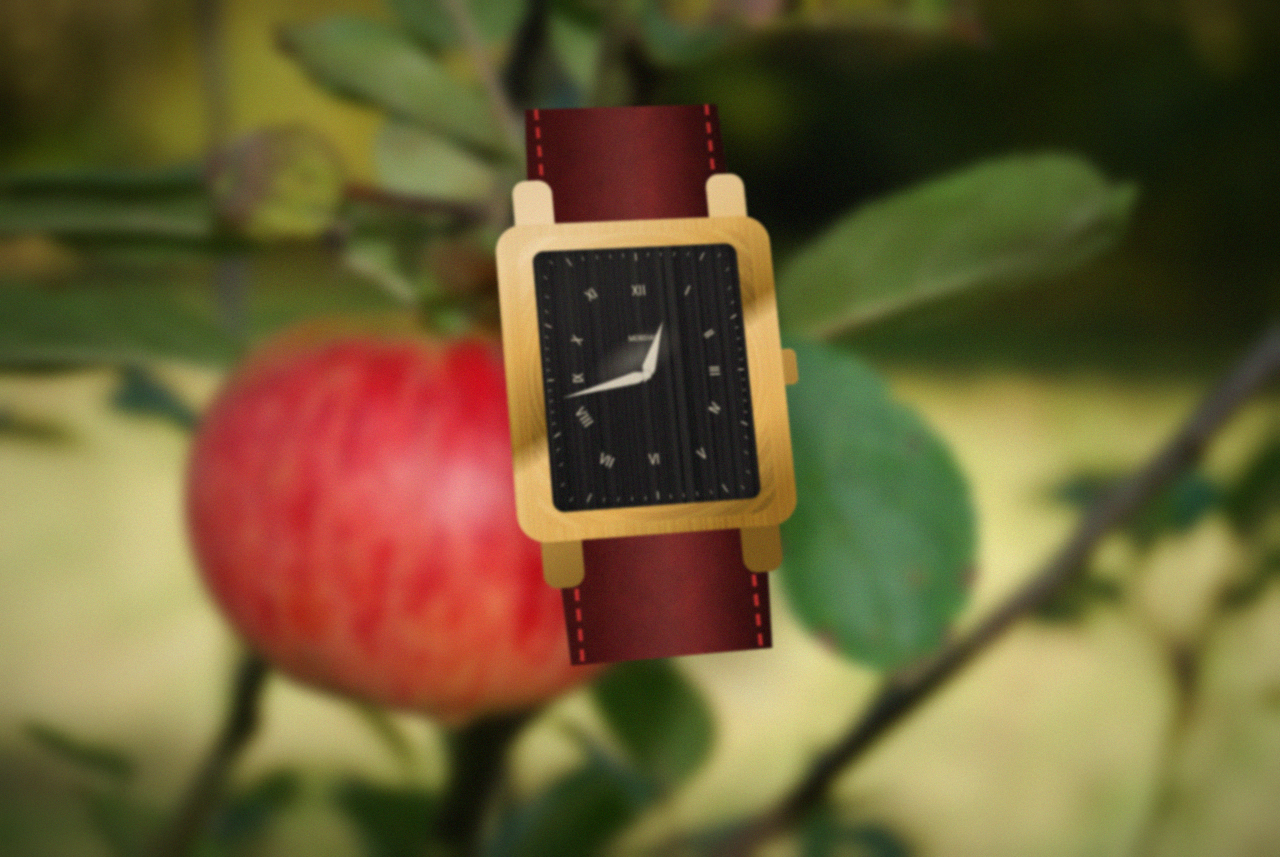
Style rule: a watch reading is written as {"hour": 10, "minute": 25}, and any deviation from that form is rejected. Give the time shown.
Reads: {"hour": 12, "minute": 43}
